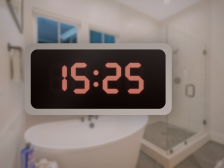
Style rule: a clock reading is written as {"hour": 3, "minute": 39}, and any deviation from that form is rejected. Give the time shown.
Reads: {"hour": 15, "minute": 25}
